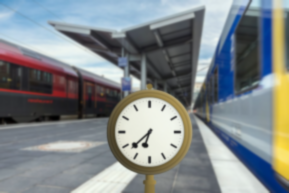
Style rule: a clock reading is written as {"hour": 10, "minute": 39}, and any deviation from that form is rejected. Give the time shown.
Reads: {"hour": 6, "minute": 38}
